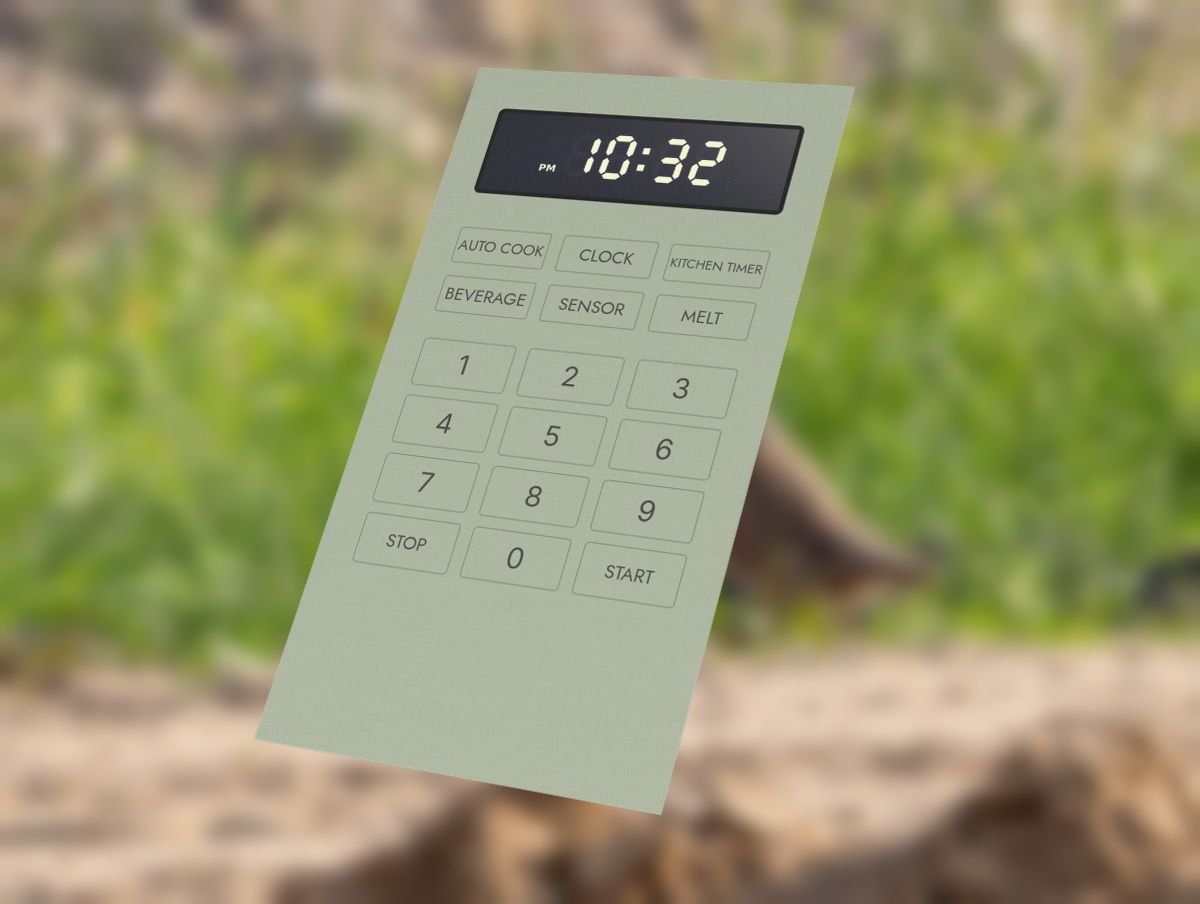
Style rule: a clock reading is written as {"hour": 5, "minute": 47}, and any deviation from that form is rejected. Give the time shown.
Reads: {"hour": 10, "minute": 32}
